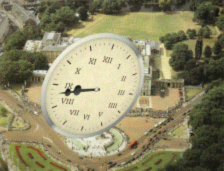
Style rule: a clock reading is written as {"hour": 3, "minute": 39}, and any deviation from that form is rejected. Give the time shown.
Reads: {"hour": 8, "minute": 43}
